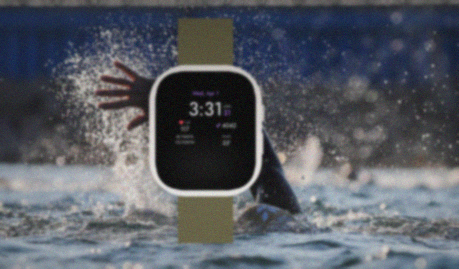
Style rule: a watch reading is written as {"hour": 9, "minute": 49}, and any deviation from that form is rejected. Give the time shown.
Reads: {"hour": 3, "minute": 31}
